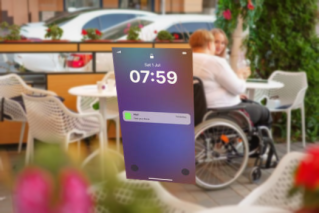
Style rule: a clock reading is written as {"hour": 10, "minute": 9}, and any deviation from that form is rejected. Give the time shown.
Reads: {"hour": 7, "minute": 59}
